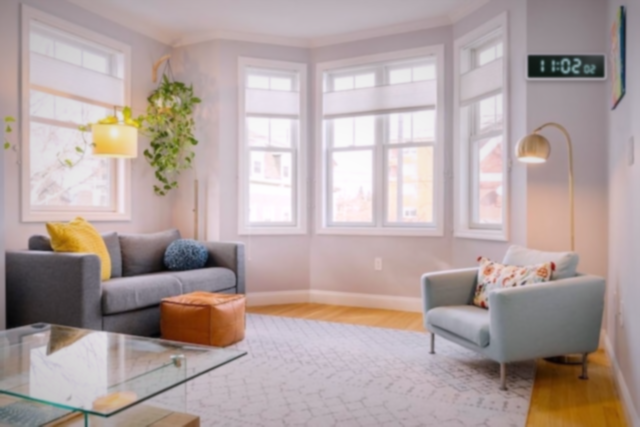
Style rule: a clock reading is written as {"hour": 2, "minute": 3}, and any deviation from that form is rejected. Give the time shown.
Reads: {"hour": 11, "minute": 2}
